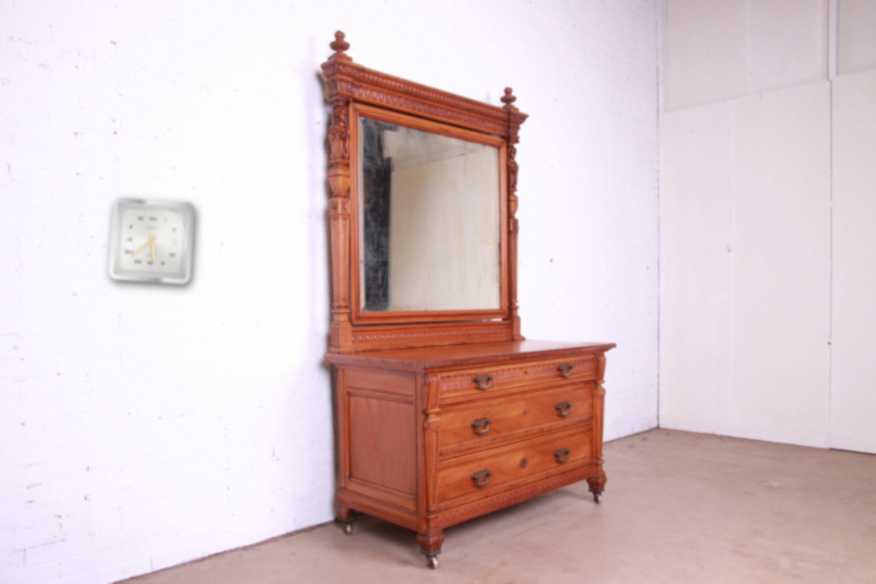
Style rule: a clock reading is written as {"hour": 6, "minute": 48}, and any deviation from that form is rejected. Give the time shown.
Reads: {"hour": 5, "minute": 38}
